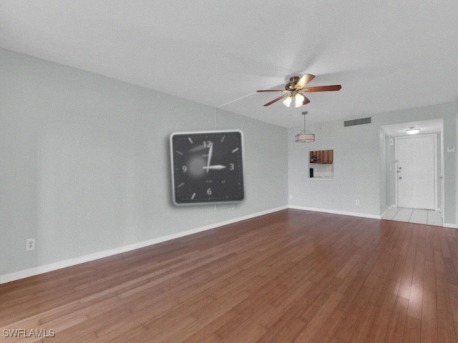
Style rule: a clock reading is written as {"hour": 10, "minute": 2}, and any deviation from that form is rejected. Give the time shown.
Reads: {"hour": 3, "minute": 2}
